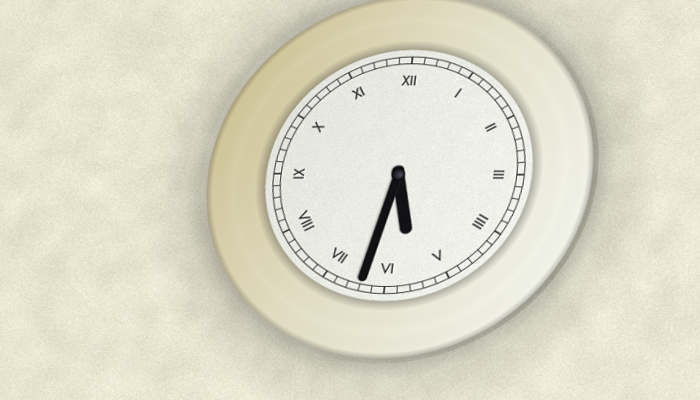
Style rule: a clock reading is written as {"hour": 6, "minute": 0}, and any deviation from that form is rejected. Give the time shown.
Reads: {"hour": 5, "minute": 32}
